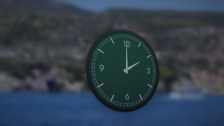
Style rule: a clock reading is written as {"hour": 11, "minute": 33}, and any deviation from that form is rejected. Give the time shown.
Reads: {"hour": 2, "minute": 0}
